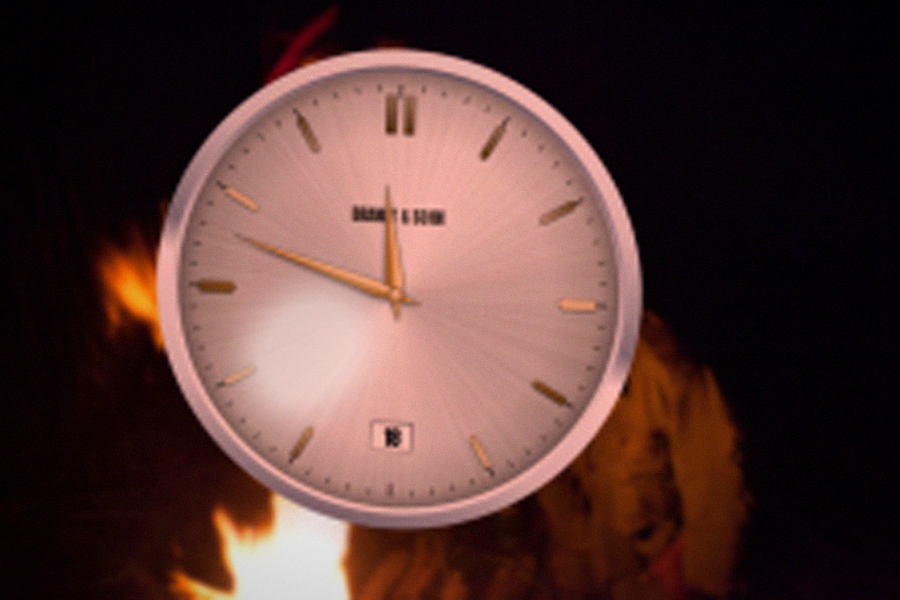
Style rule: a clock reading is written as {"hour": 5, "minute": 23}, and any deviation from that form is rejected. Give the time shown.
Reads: {"hour": 11, "minute": 48}
